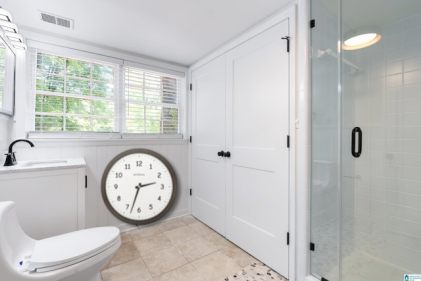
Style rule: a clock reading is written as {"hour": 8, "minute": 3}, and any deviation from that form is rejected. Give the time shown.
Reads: {"hour": 2, "minute": 33}
